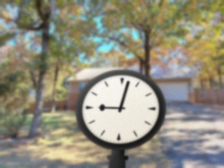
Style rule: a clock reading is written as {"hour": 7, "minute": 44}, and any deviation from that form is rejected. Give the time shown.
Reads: {"hour": 9, "minute": 2}
